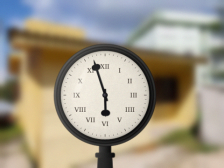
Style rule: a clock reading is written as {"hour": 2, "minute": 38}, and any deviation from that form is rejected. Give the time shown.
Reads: {"hour": 5, "minute": 57}
